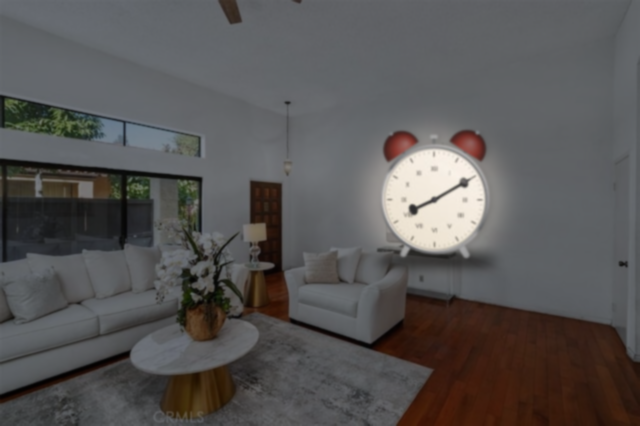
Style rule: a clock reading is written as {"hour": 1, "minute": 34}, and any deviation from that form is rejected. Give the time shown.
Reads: {"hour": 8, "minute": 10}
